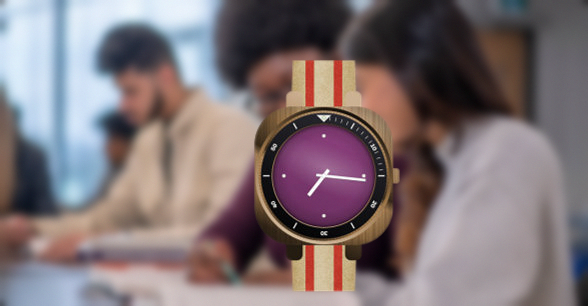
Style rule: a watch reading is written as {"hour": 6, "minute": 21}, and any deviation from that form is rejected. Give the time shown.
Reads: {"hour": 7, "minute": 16}
